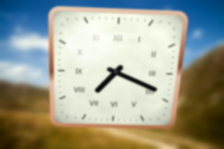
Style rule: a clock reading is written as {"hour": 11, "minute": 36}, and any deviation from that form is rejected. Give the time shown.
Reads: {"hour": 7, "minute": 19}
